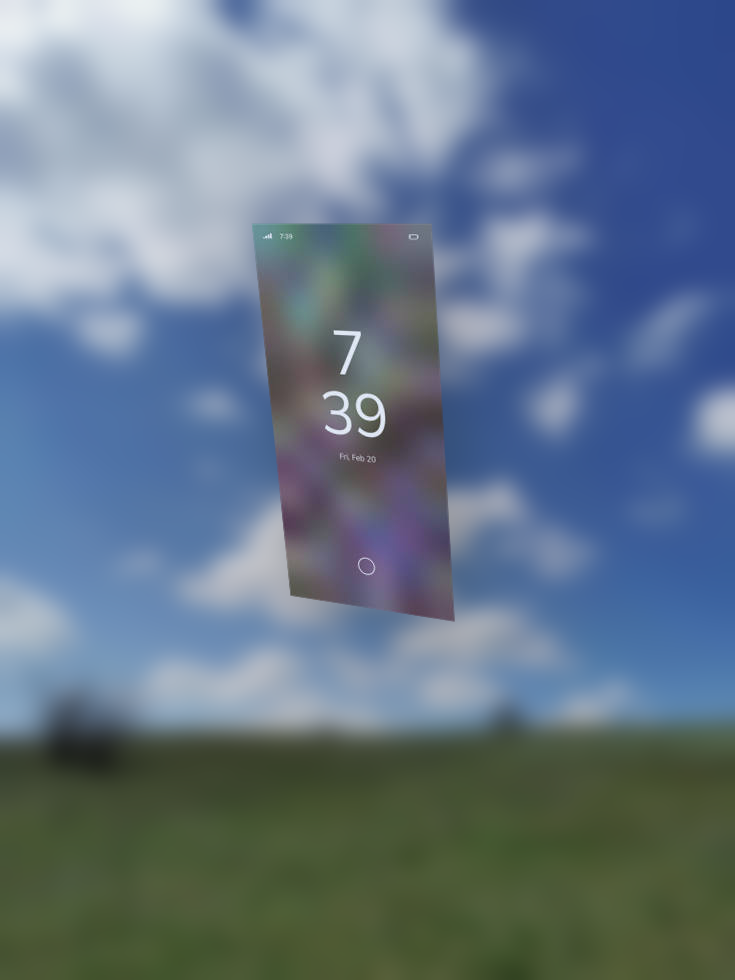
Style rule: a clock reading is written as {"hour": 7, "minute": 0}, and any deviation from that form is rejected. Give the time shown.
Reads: {"hour": 7, "minute": 39}
